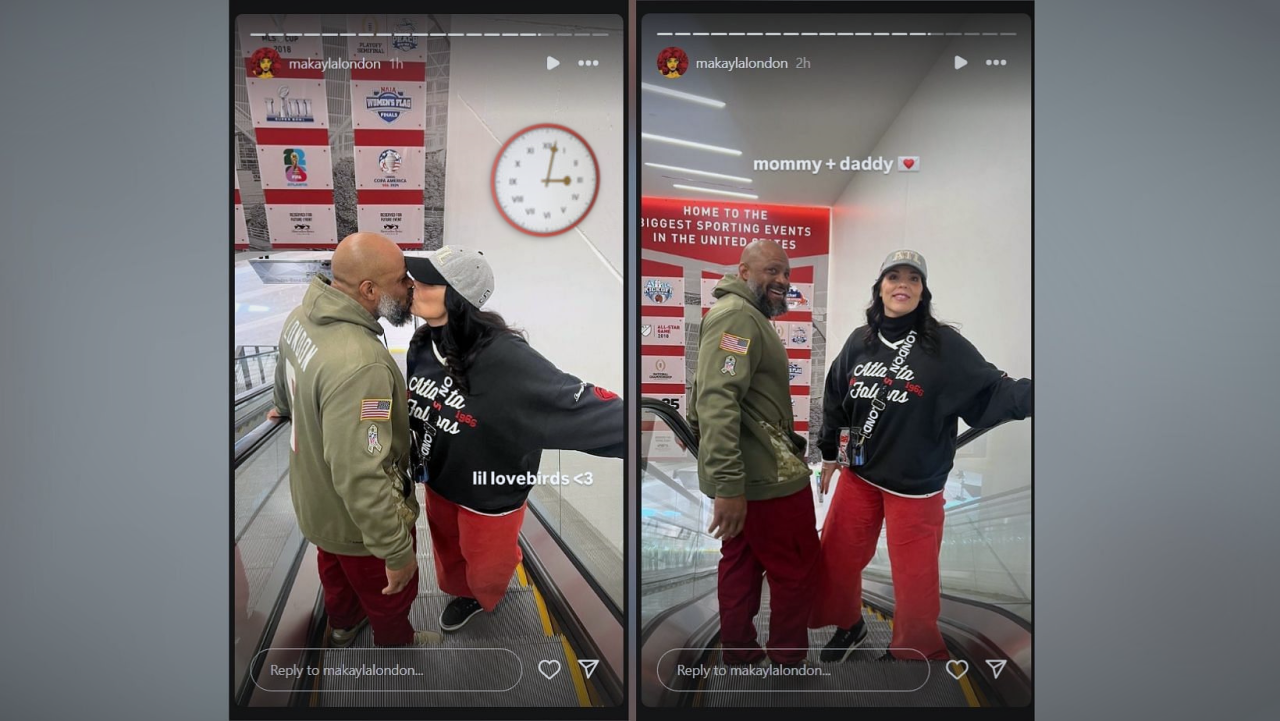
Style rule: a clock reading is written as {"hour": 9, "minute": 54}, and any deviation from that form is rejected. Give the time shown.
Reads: {"hour": 3, "minute": 2}
